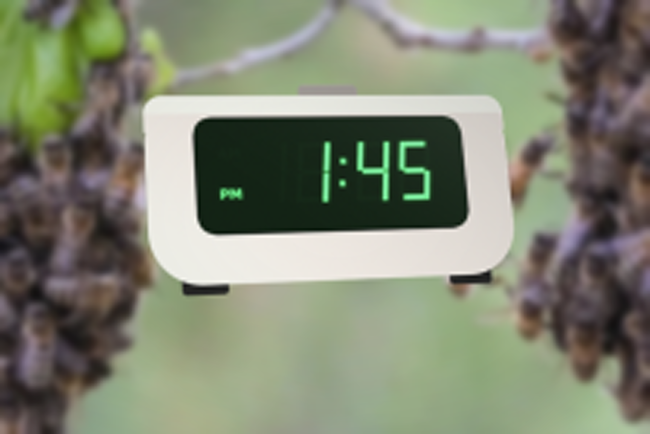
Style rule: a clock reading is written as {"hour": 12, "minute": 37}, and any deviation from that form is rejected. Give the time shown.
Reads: {"hour": 1, "minute": 45}
